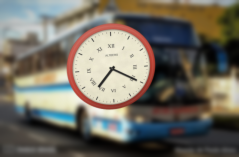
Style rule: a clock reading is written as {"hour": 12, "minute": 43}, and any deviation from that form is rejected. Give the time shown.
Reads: {"hour": 7, "minute": 20}
